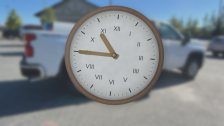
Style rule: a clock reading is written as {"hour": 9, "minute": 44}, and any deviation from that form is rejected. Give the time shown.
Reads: {"hour": 10, "minute": 45}
